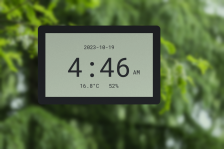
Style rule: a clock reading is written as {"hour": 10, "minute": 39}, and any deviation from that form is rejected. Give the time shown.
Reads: {"hour": 4, "minute": 46}
